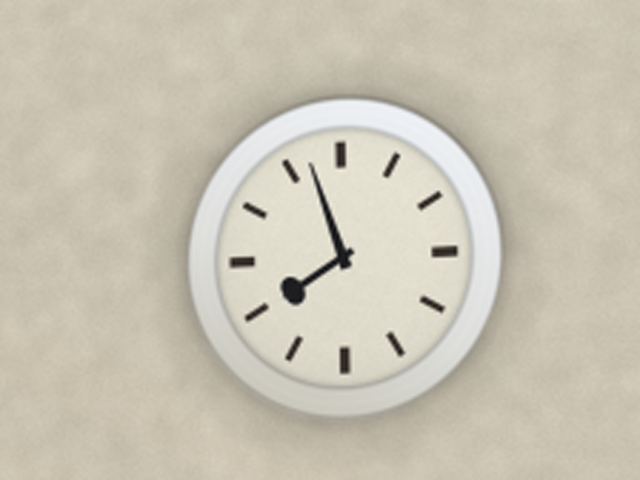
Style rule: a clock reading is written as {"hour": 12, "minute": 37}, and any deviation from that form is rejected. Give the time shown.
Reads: {"hour": 7, "minute": 57}
